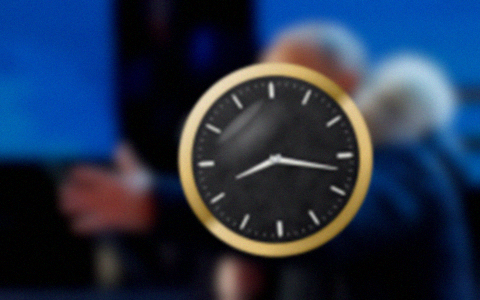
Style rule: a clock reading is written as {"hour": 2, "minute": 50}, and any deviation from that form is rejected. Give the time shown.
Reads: {"hour": 8, "minute": 17}
